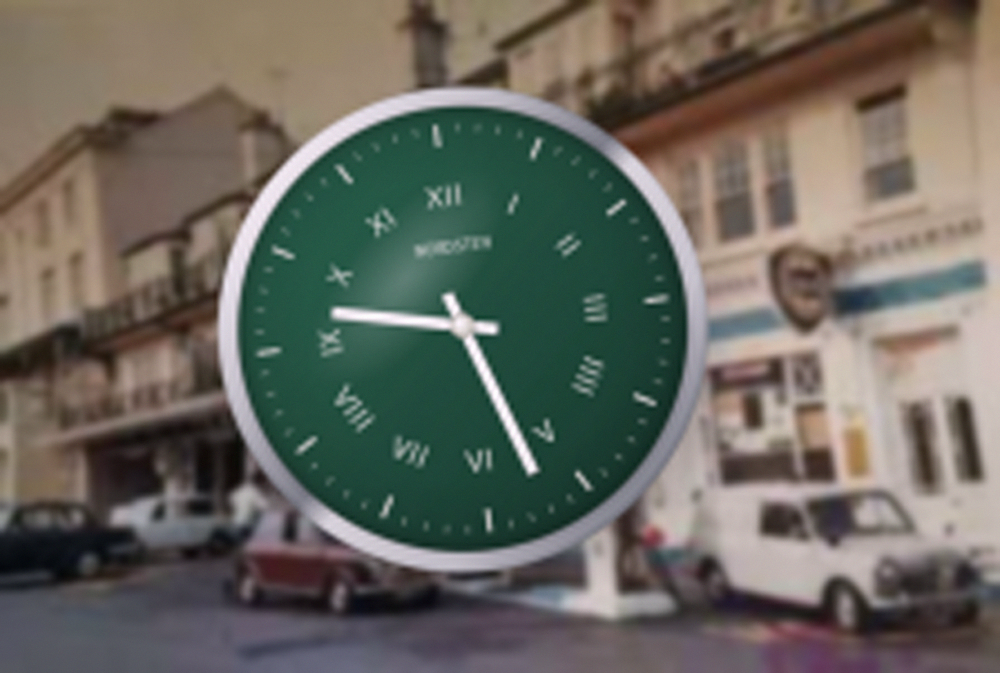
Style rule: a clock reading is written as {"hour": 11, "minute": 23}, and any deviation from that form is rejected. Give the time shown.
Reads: {"hour": 9, "minute": 27}
